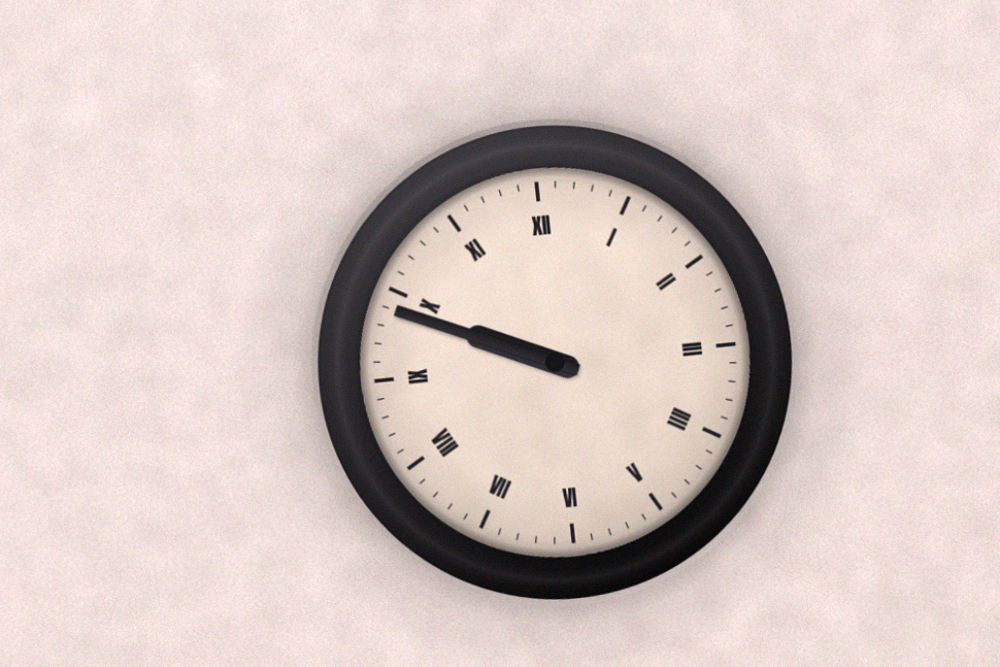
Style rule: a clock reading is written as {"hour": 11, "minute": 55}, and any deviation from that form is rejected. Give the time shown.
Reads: {"hour": 9, "minute": 49}
